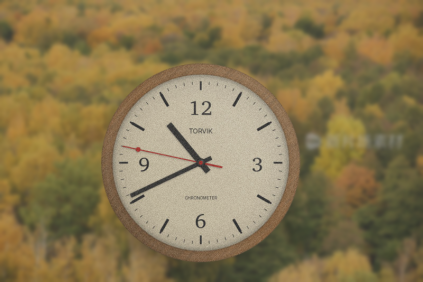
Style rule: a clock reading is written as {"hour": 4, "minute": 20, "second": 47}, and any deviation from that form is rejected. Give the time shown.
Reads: {"hour": 10, "minute": 40, "second": 47}
